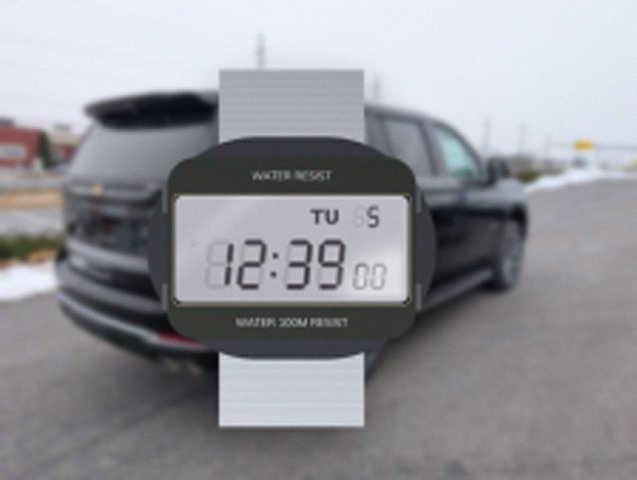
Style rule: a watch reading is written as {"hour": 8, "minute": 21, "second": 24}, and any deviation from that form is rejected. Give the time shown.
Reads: {"hour": 12, "minute": 39, "second": 0}
